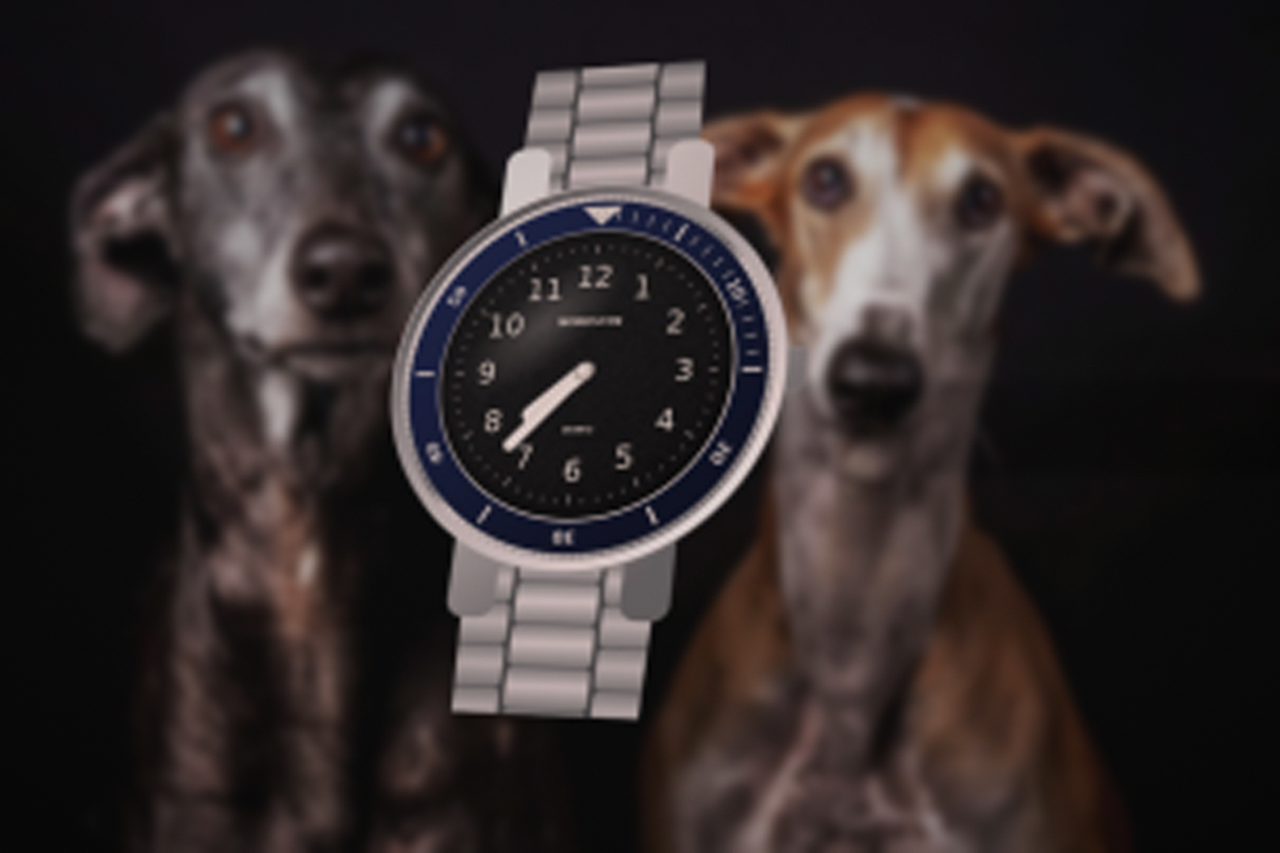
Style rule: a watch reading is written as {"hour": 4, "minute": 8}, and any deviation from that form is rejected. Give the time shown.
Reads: {"hour": 7, "minute": 37}
